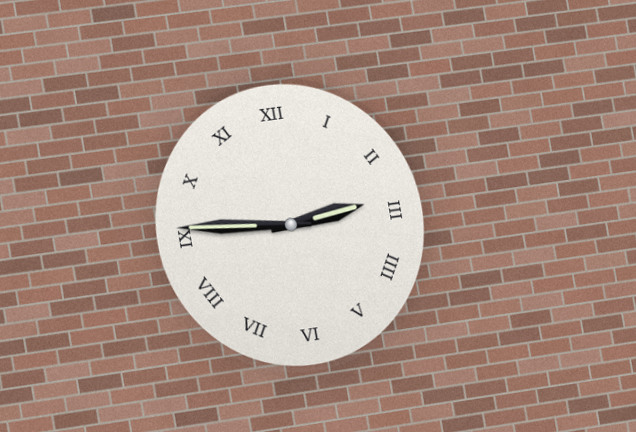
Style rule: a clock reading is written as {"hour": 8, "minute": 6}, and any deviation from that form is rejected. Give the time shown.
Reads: {"hour": 2, "minute": 46}
